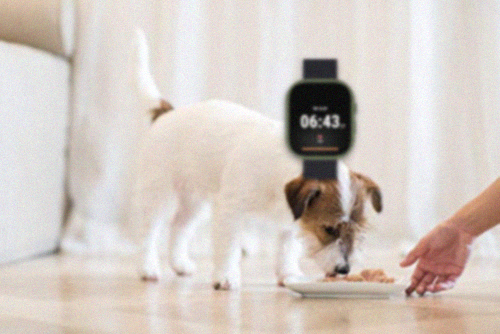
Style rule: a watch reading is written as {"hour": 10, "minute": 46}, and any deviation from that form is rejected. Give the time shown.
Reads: {"hour": 6, "minute": 43}
